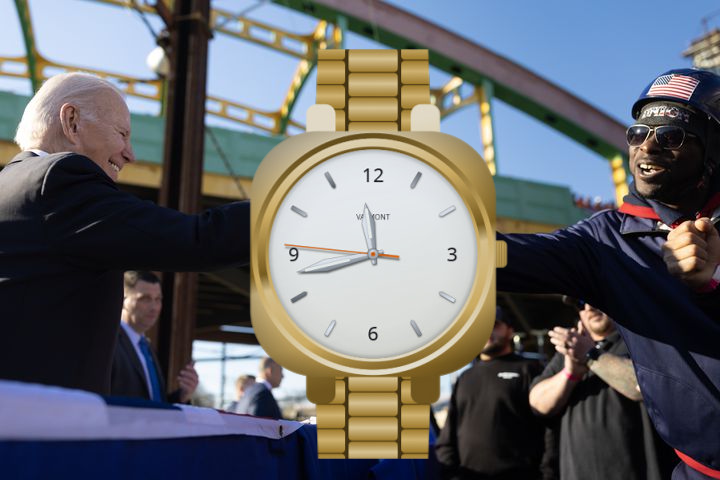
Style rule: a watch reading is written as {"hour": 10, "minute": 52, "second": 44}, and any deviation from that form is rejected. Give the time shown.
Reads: {"hour": 11, "minute": 42, "second": 46}
